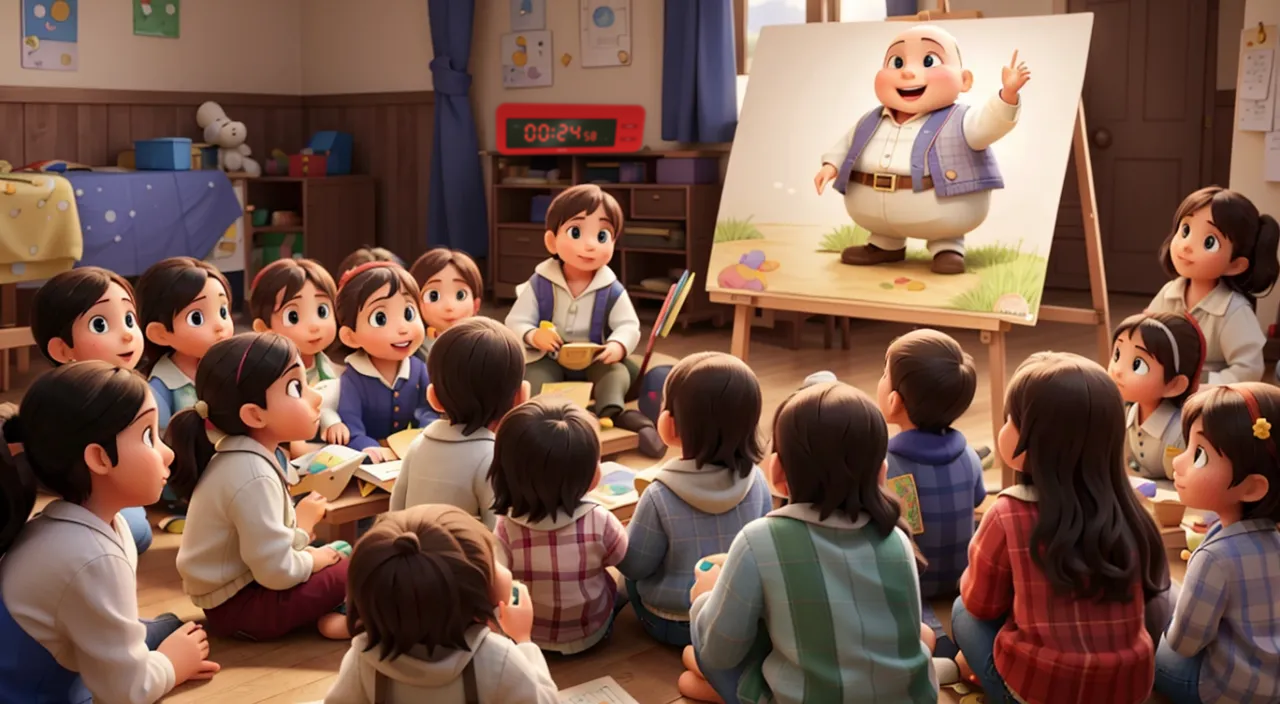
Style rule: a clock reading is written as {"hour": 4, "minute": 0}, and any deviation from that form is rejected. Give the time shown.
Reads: {"hour": 0, "minute": 24}
